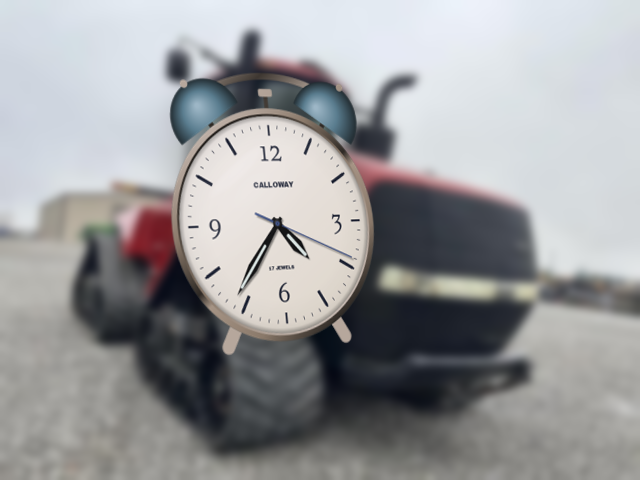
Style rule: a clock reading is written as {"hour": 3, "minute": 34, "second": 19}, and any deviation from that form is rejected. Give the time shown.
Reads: {"hour": 4, "minute": 36, "second": 19}
